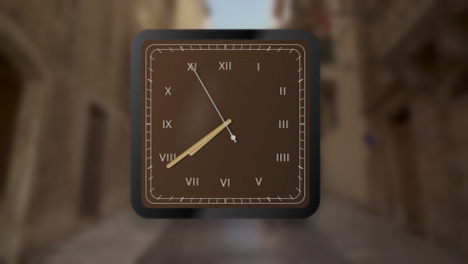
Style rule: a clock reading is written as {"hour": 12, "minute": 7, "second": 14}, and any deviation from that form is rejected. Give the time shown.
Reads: {"hour": 7, "minute": 38, "second": 55}
